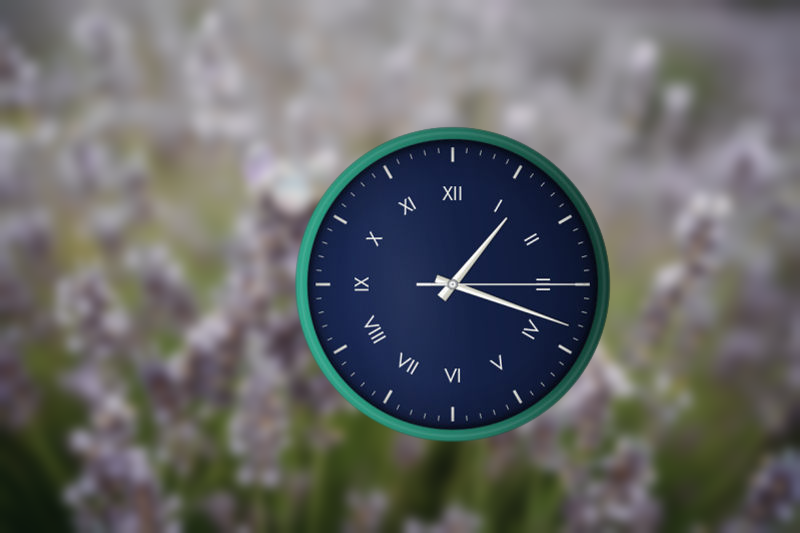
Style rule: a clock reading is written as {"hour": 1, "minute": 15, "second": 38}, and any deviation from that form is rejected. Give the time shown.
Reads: {"hour": 1, "minute": 18, "second": 15}
